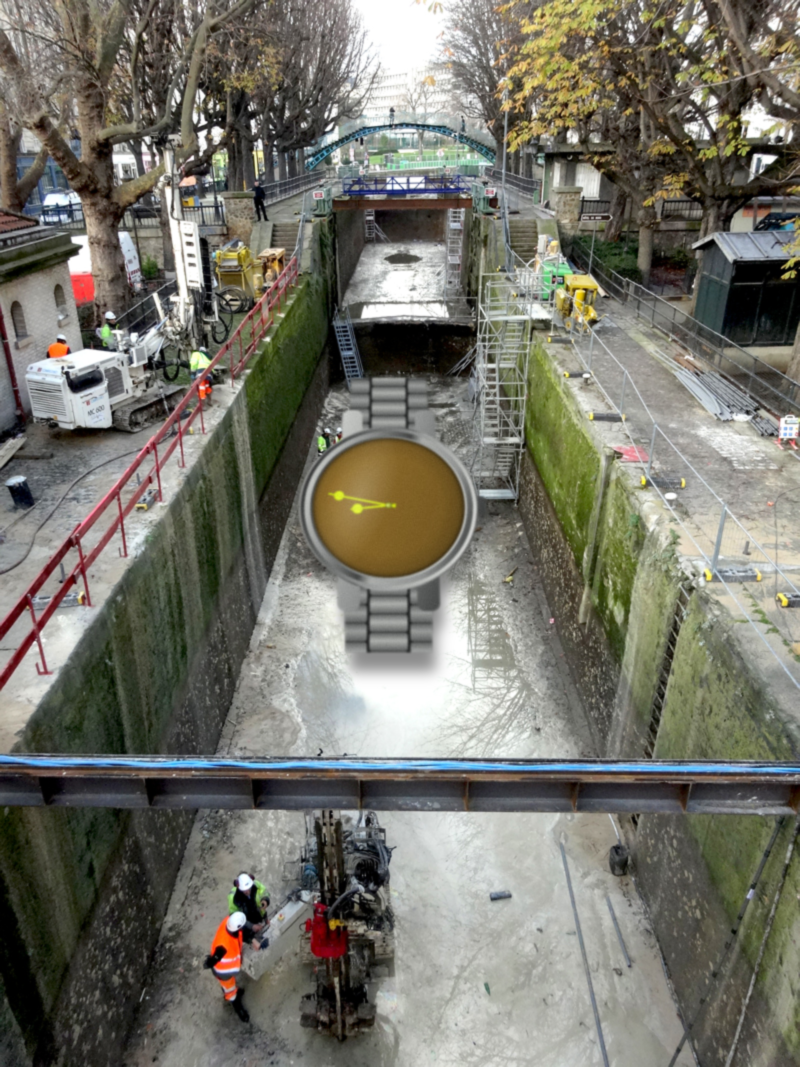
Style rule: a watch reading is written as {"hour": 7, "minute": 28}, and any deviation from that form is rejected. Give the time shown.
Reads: {"hour": 8, "minute": 47}
